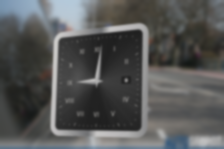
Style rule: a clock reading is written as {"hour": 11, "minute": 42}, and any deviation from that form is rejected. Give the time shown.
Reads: {"hour": 9, "minute": 1}
